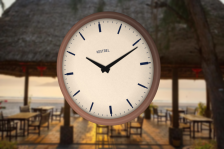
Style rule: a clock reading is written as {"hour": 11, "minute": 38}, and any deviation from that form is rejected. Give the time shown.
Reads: {"hour": 10, "minute": 11}
